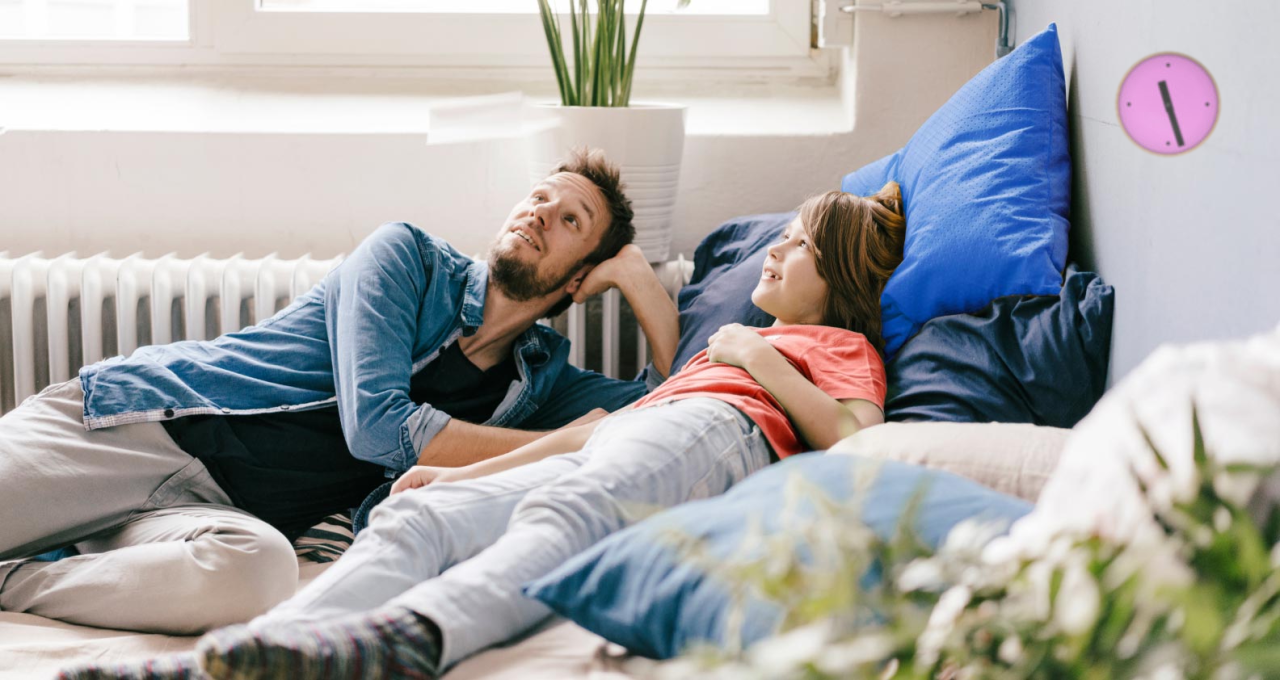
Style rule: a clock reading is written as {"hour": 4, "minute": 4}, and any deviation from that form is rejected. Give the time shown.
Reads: {"hour": 11, "minute": 27}
